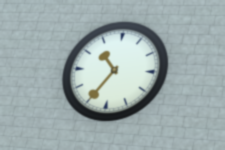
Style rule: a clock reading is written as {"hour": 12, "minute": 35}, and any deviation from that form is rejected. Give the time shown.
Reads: {"hour": 10, "minute": 35}
